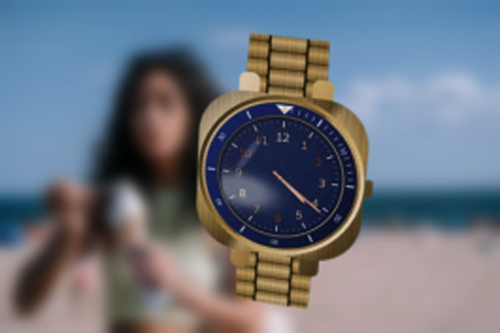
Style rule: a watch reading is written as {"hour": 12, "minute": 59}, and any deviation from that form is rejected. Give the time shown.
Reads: {"hour": 4, "minute": 21}
